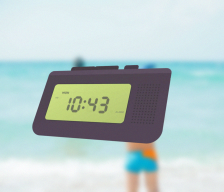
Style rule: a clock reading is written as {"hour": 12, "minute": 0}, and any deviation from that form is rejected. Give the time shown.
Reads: {"hour": 10, "minute": 43}
